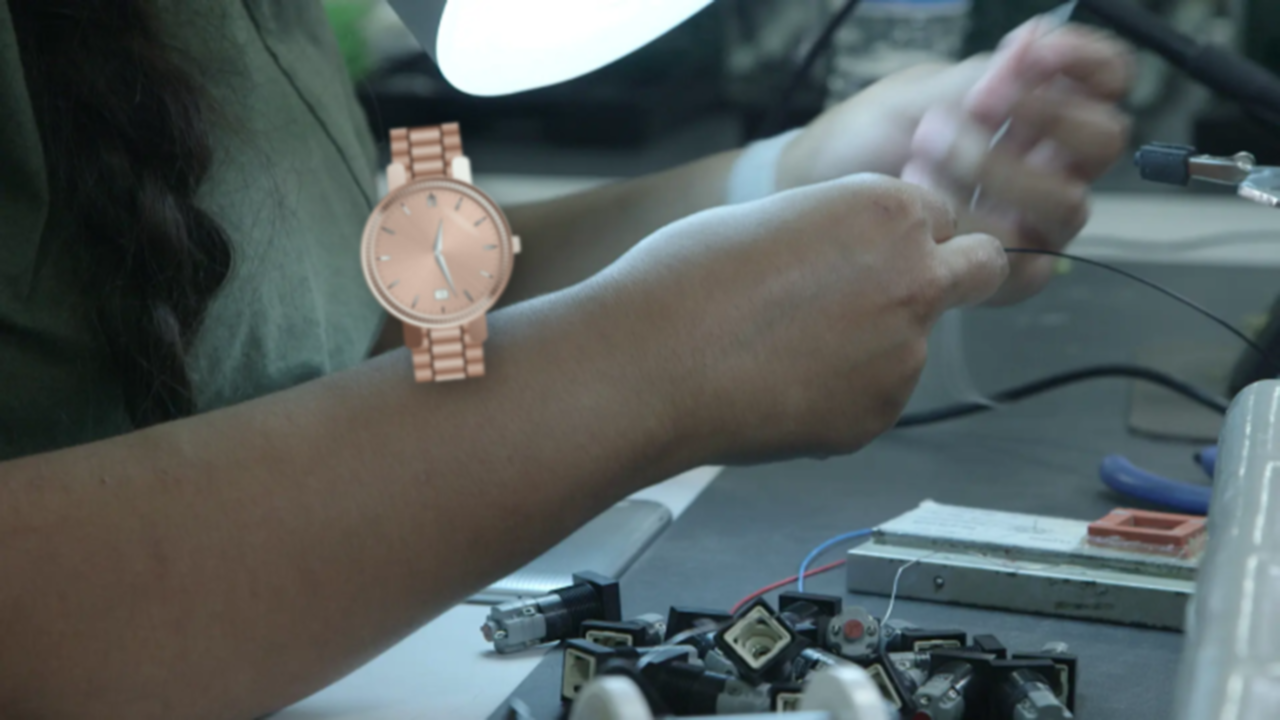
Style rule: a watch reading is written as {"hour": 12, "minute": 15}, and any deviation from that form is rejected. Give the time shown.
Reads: {"hour": 12, "minute": 27}
